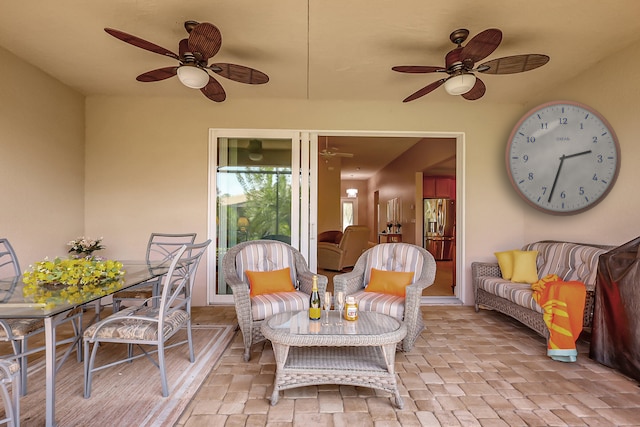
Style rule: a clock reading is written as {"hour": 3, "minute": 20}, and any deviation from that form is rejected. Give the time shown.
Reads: {"hour": 2, "minute": 33}
